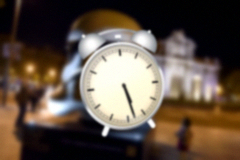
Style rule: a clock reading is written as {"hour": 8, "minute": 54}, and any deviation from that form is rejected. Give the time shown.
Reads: {"hour": 5, "minute": 28}
